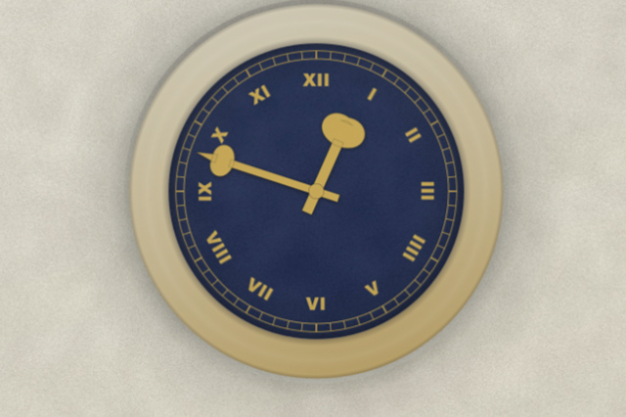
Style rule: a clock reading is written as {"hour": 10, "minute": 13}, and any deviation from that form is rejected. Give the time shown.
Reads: {"hour": 12, "minute": 48}
